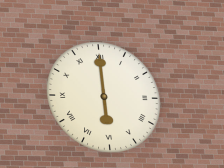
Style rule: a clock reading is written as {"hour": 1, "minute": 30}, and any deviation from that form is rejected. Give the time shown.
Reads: {"hour": 6, "minute": 0}
